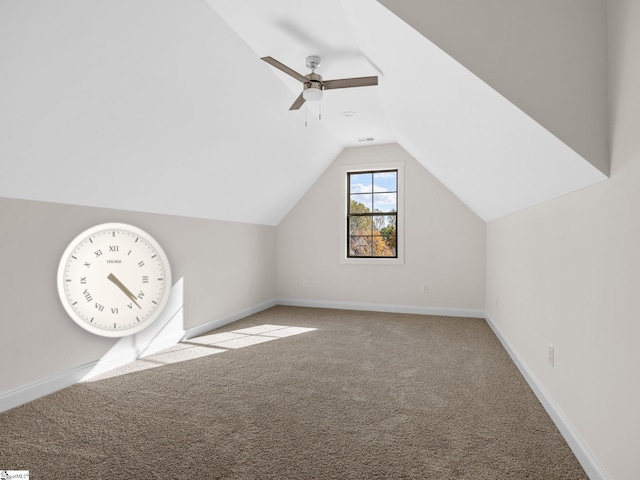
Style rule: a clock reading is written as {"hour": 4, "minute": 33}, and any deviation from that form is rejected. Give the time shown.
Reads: {"hour": 4, "minute": 23}
